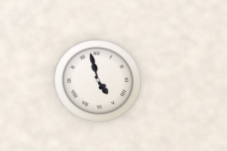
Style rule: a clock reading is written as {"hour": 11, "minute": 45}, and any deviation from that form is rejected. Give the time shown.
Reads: {"hour": 4, "minute": 58}
